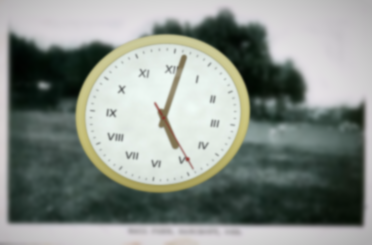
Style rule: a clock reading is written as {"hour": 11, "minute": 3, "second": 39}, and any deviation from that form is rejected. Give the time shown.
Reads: {"hour": 5, "minute": 1, "second": 24}
